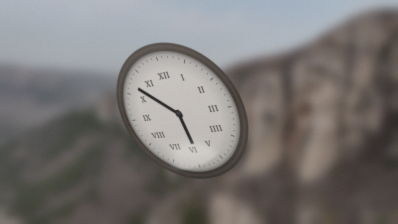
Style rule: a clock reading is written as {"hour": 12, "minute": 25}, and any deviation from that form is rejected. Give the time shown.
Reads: {"hour": 5, "minute": 52}
